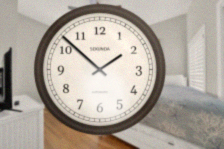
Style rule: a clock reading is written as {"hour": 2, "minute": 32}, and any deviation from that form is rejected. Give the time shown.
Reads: {"hour": 1, "minute": 52}
